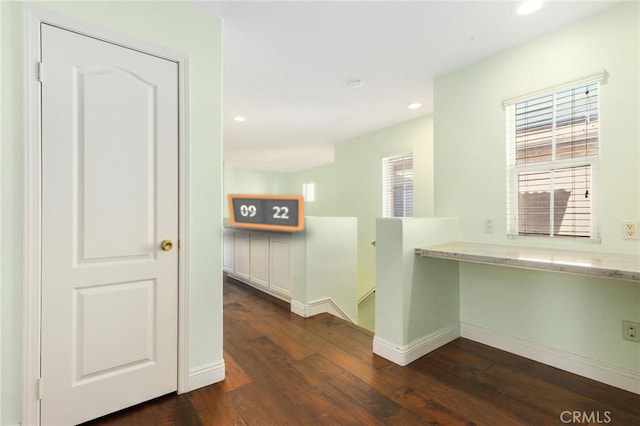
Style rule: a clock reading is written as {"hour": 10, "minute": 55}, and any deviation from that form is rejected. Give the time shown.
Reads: {"hour": 9, "minute": 22}
